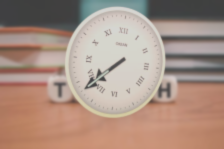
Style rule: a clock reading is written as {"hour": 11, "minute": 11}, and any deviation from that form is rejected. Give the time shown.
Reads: {"hour": 7, "minute": 38}
